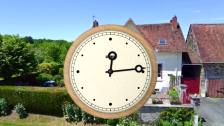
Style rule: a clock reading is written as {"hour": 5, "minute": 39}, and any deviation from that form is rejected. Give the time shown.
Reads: {"hour": 12, "minute": 14}
